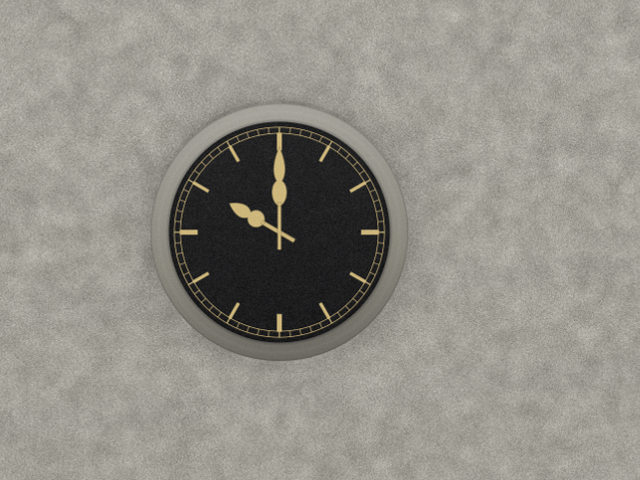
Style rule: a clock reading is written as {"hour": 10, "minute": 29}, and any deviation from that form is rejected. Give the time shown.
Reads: {"hour": 10, "minute": 0}
